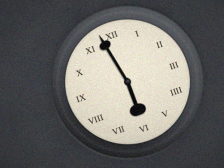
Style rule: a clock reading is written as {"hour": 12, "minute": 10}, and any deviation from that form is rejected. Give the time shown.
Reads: {"hour": 5, "minute": 58}
